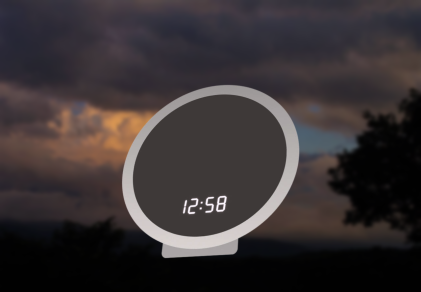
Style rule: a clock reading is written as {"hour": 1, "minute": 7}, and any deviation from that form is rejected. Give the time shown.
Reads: {"hour": 12, "minute": 58}
